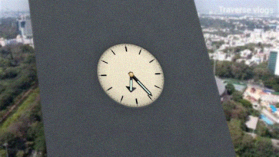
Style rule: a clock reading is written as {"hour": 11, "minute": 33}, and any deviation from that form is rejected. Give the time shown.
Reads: {"hour": 6, "minute": 24}
